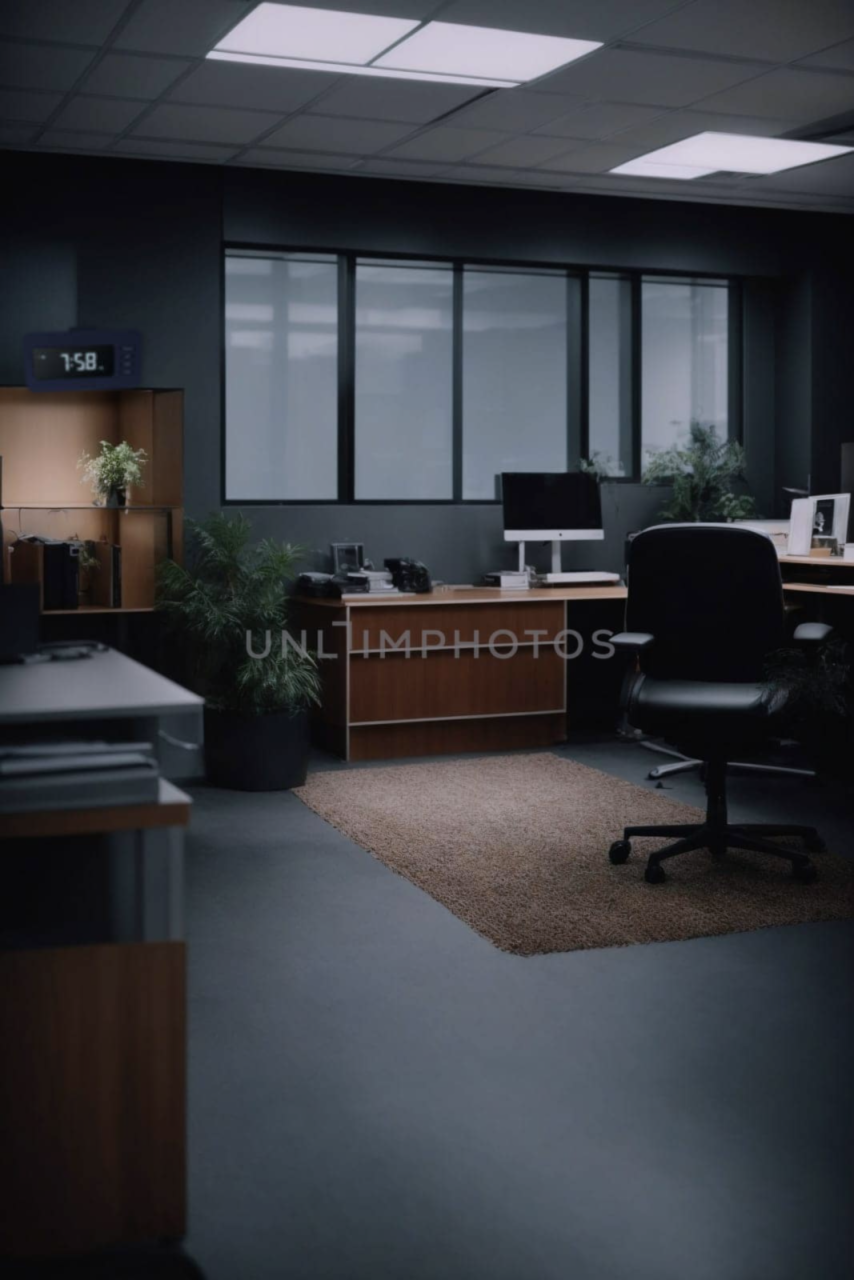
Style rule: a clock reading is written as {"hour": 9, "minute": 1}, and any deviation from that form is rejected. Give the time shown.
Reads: {"hour": 7, "minute": 58}
